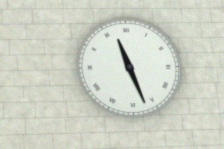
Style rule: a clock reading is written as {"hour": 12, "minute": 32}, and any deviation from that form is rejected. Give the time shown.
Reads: {"hour": 11, "minute": 27}
